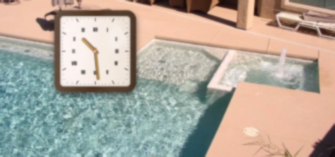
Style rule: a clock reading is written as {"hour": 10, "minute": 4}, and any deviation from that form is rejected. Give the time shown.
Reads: {"hour": 10, "minute": 29}
